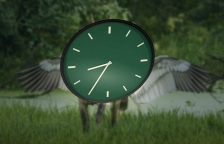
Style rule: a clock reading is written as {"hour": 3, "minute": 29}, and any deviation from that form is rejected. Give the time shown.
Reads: {"hour": 8, "minute": 35}
